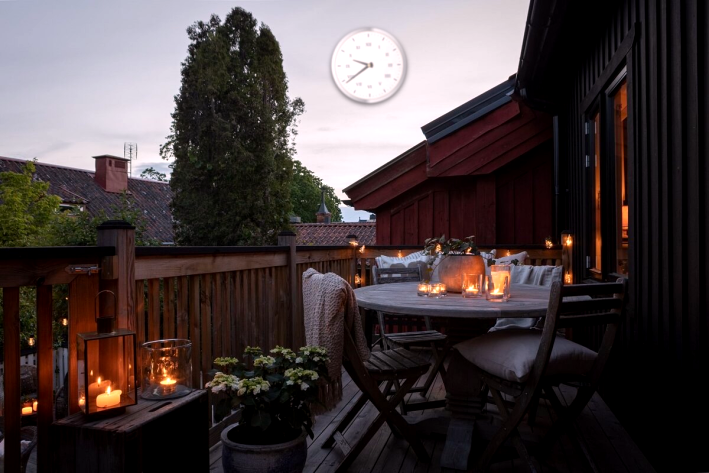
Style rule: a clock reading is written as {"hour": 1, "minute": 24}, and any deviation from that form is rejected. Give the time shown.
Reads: {"hour": 9, "minute": 39}
